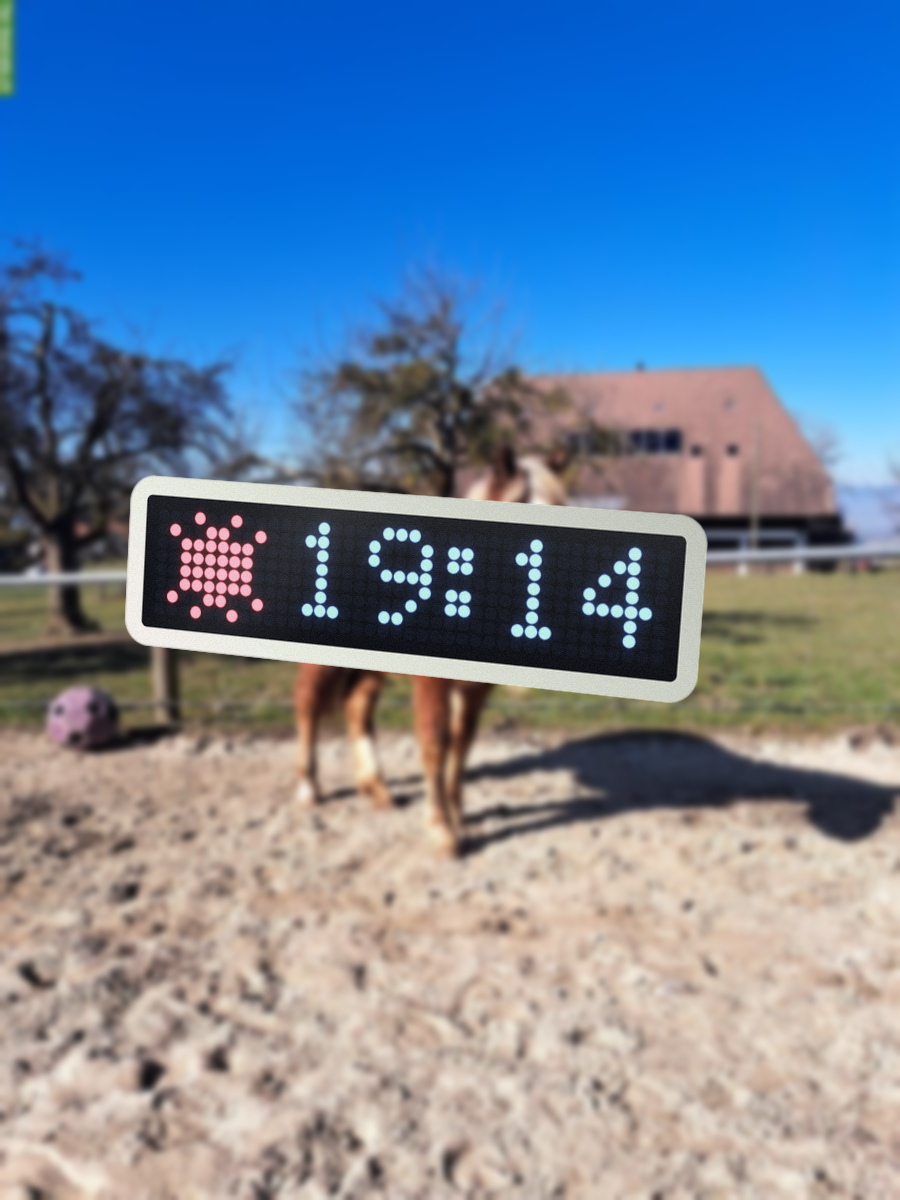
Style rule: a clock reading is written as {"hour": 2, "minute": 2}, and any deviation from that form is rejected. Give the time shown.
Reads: {"hour": 19, "minute": 14}
